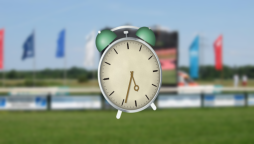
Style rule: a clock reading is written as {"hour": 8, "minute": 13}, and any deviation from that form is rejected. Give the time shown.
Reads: {"hour": 5, "minute": 34}
